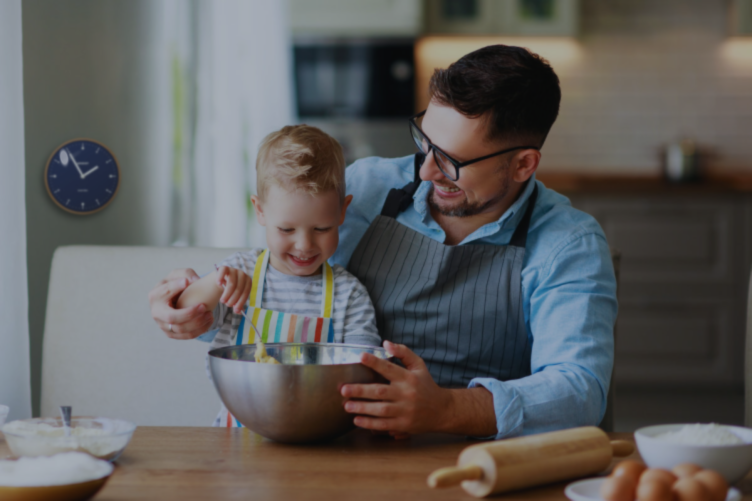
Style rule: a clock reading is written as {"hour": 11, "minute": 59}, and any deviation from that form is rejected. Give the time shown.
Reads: {"hour": 1, "minute": 55}
